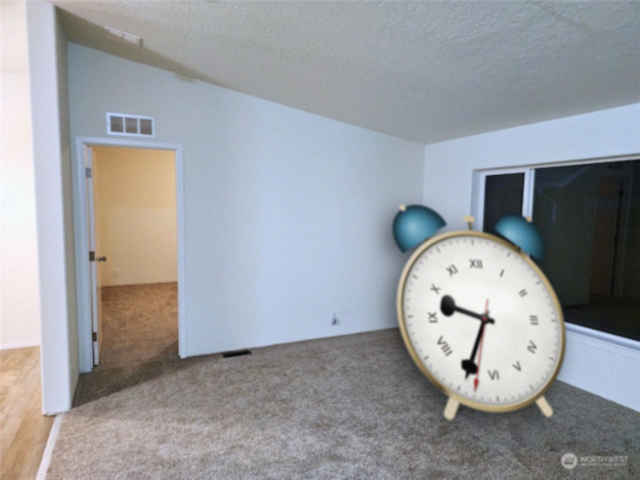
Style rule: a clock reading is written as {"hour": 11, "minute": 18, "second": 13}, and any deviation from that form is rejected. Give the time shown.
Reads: {"hour": 9, "minute": 34, "second": 33}
